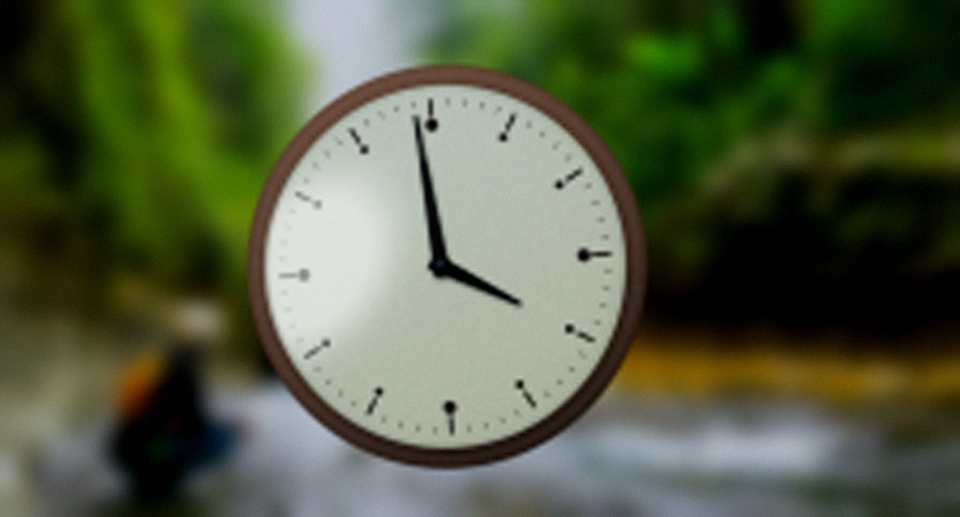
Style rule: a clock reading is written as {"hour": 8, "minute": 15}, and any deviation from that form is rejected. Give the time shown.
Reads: {"hour": 3, "minute": 59}
